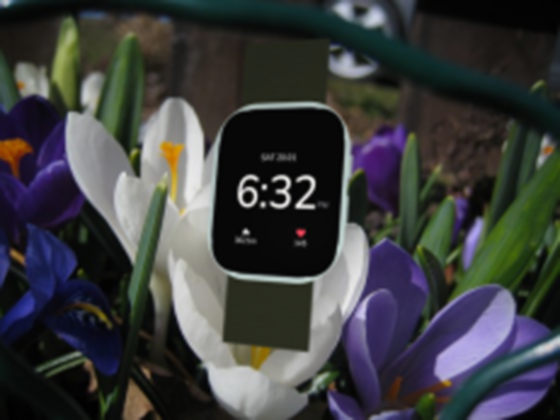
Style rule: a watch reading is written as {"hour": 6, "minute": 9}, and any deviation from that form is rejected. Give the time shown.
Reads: {"hour": 6, "minute": 32}
